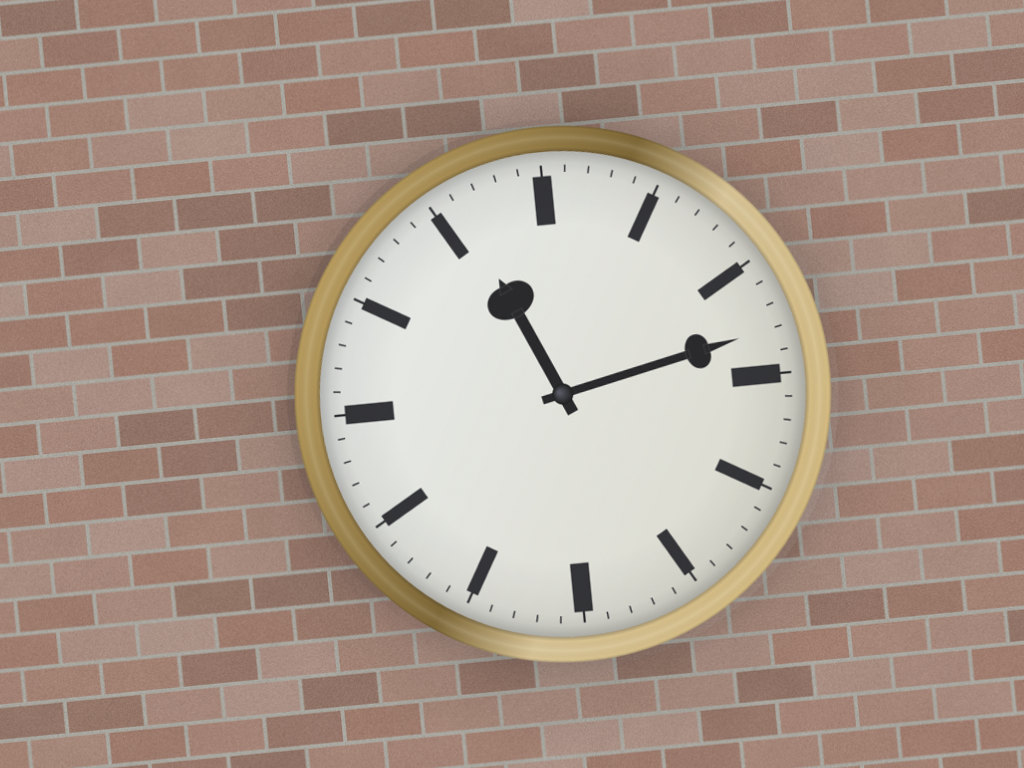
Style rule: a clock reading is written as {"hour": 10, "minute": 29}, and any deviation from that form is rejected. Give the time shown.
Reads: {"hour": 11, "minute": 13}
